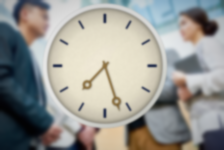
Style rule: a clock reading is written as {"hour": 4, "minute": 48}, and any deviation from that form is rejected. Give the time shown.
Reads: {"hour": 7, "minute": 27}
